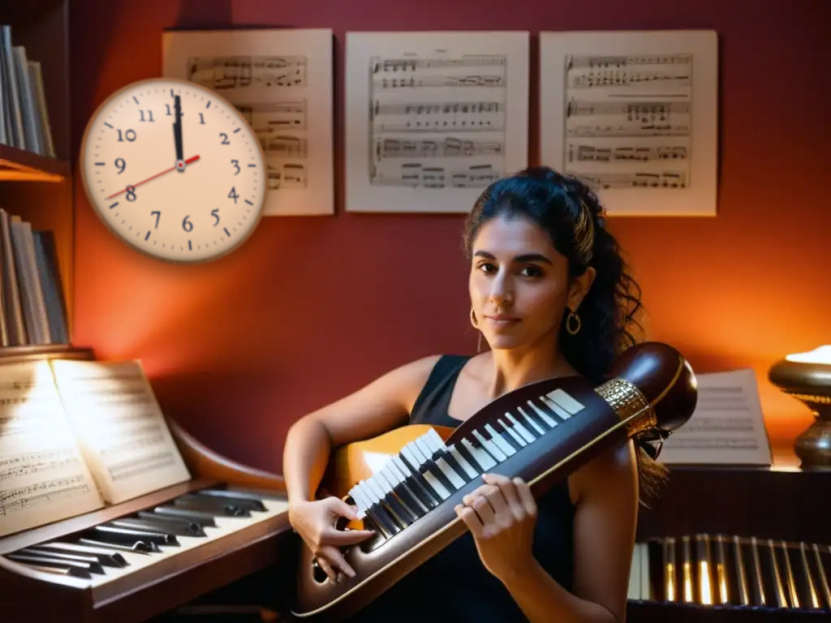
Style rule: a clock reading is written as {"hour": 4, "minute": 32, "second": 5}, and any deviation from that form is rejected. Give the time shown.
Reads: {"hour": 12, "minute": 0, "second": 41}
